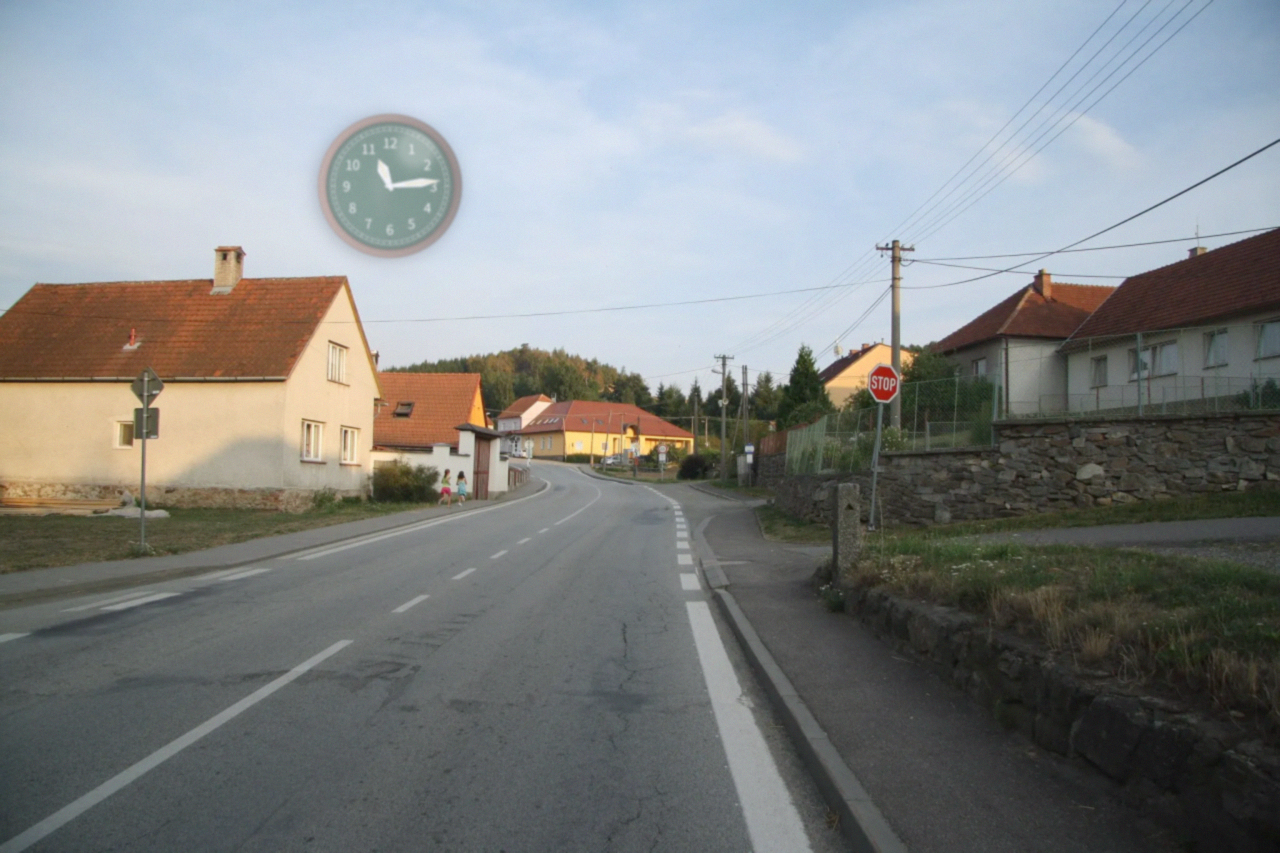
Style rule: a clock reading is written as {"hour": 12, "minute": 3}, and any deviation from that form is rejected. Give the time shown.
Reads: {"hour": 11, "minute": 14}
